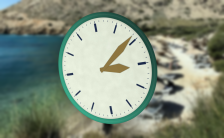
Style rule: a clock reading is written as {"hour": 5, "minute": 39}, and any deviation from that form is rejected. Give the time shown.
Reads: {"hour": 3, "minute": 9}
